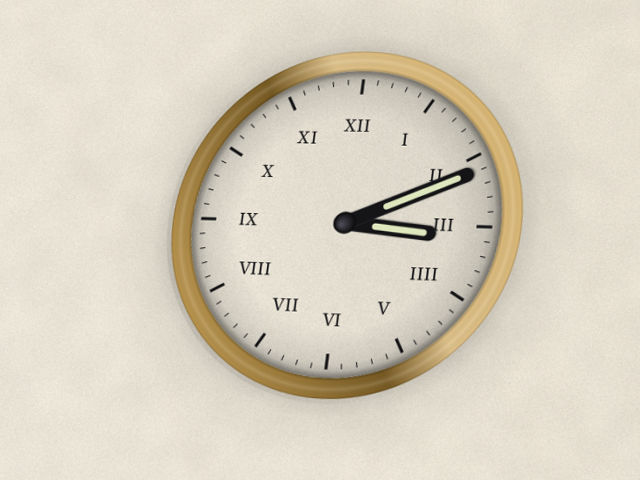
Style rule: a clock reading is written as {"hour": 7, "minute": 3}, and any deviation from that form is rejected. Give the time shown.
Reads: {"hour": 3, "minute": 11}
